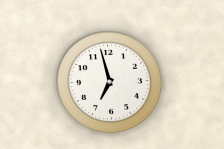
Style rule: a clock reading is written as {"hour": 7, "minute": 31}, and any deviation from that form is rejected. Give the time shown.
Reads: {"hour": 6, "minute": 58}
